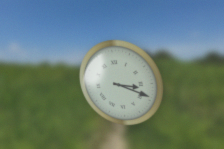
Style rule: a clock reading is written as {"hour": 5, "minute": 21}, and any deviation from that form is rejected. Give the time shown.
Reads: {"hour": 3, "minute": 19}
